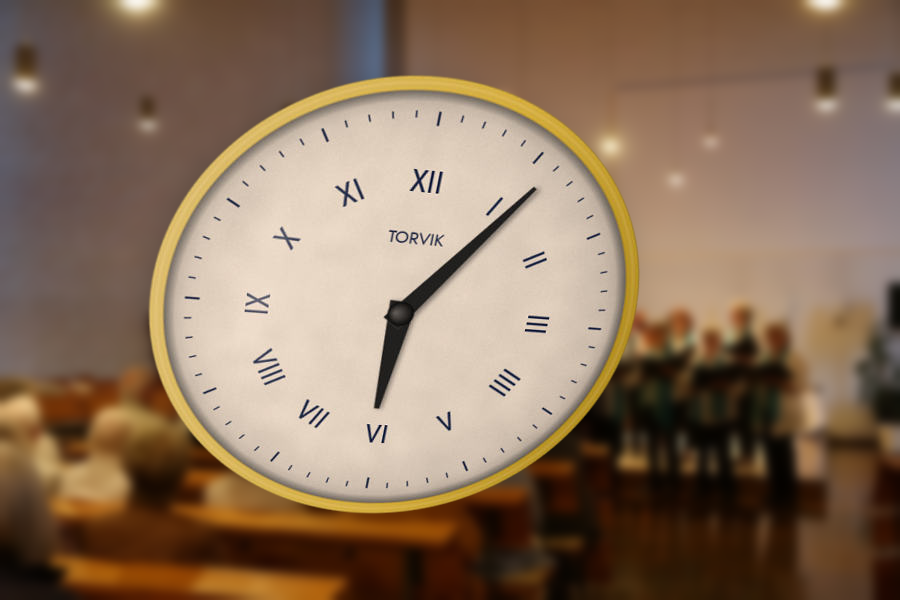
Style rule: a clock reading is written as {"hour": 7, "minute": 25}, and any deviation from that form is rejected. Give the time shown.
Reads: {"hour": 6, "minute": 6}
